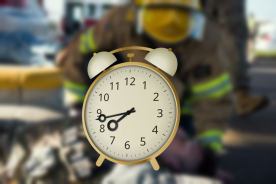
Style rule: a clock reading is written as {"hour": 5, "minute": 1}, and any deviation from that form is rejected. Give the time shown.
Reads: {"hour": 7, "minute": 43}
